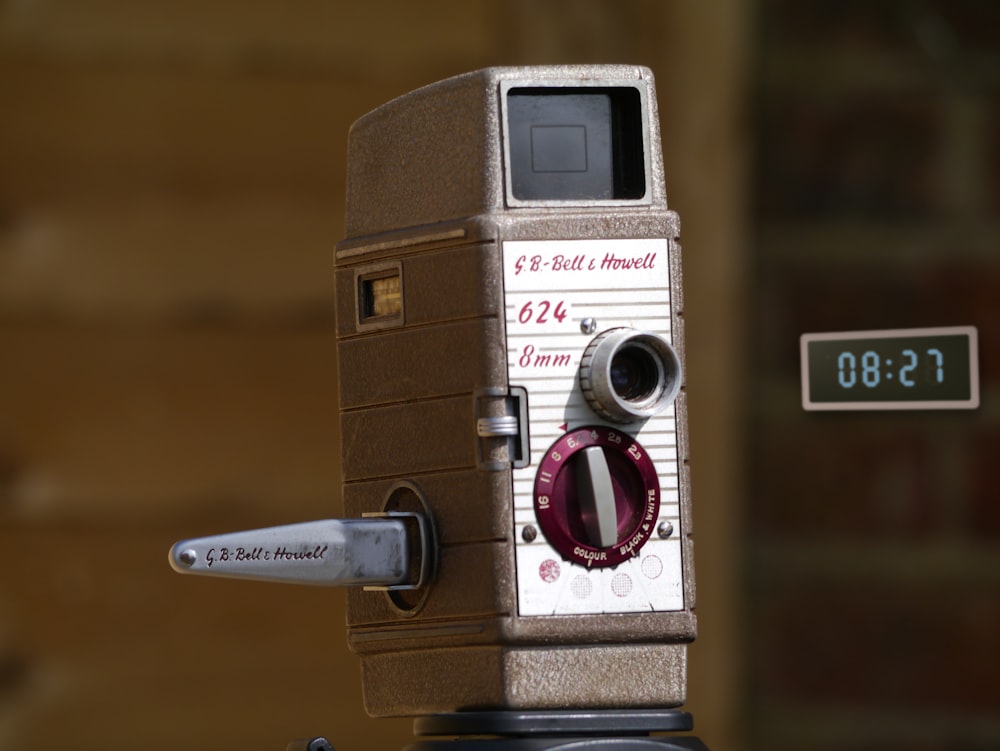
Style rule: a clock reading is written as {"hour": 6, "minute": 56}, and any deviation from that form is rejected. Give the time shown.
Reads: {"hour": 8, "minute": 27}
